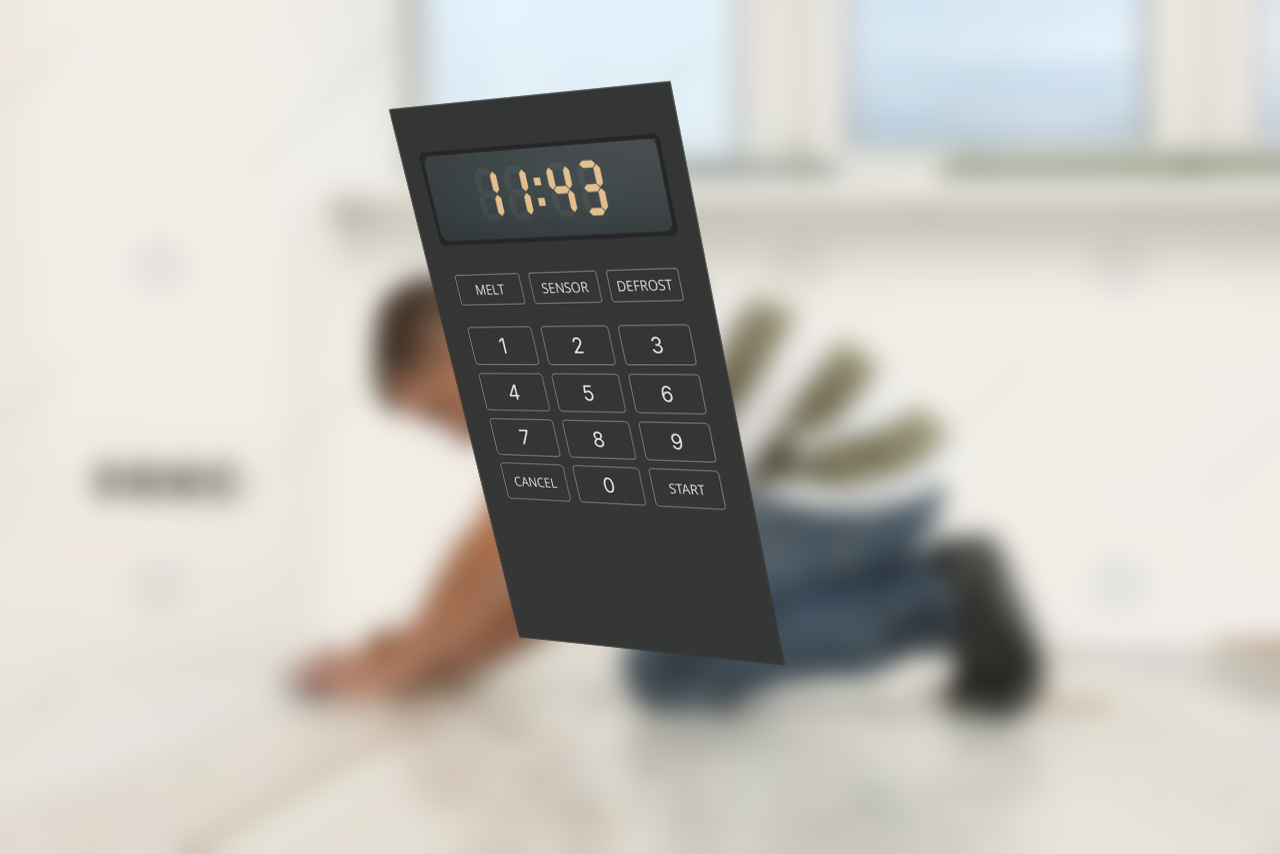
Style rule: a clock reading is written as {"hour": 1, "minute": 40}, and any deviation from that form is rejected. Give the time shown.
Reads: {"hour": 11, "minute": 43}
